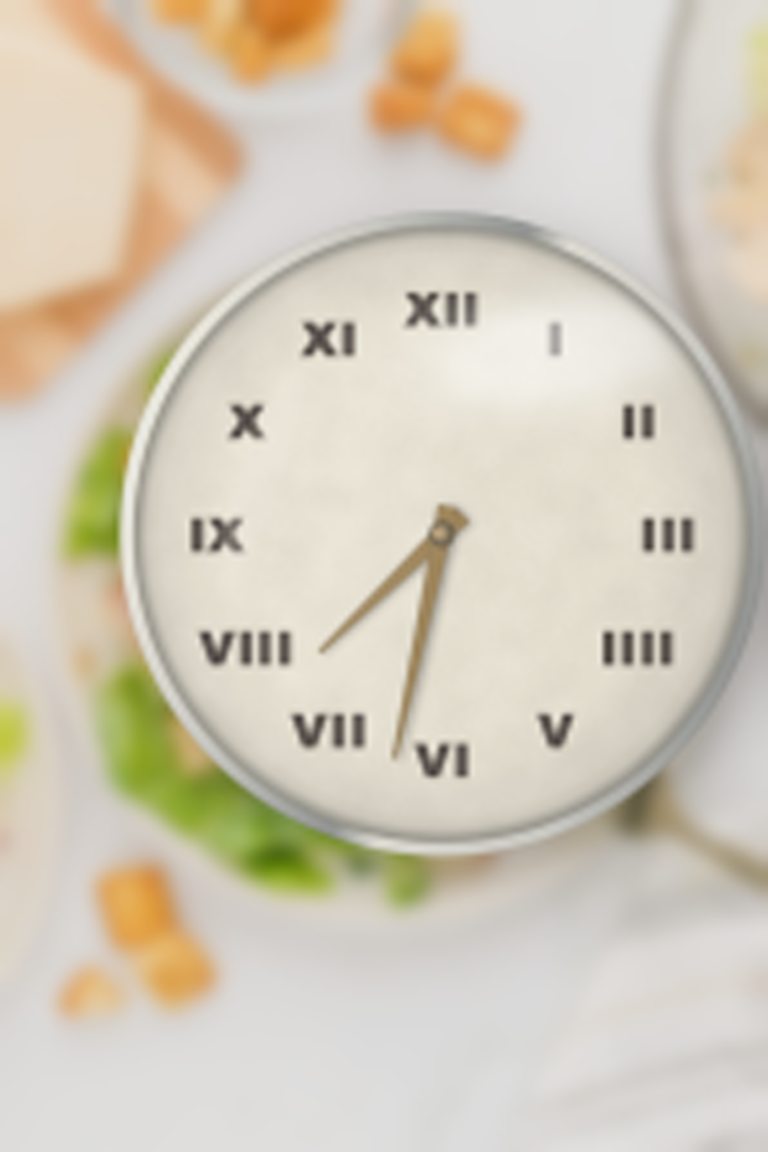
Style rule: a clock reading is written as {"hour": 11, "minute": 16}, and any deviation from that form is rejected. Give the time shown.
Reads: {"hour": 7, "minute": 32}
